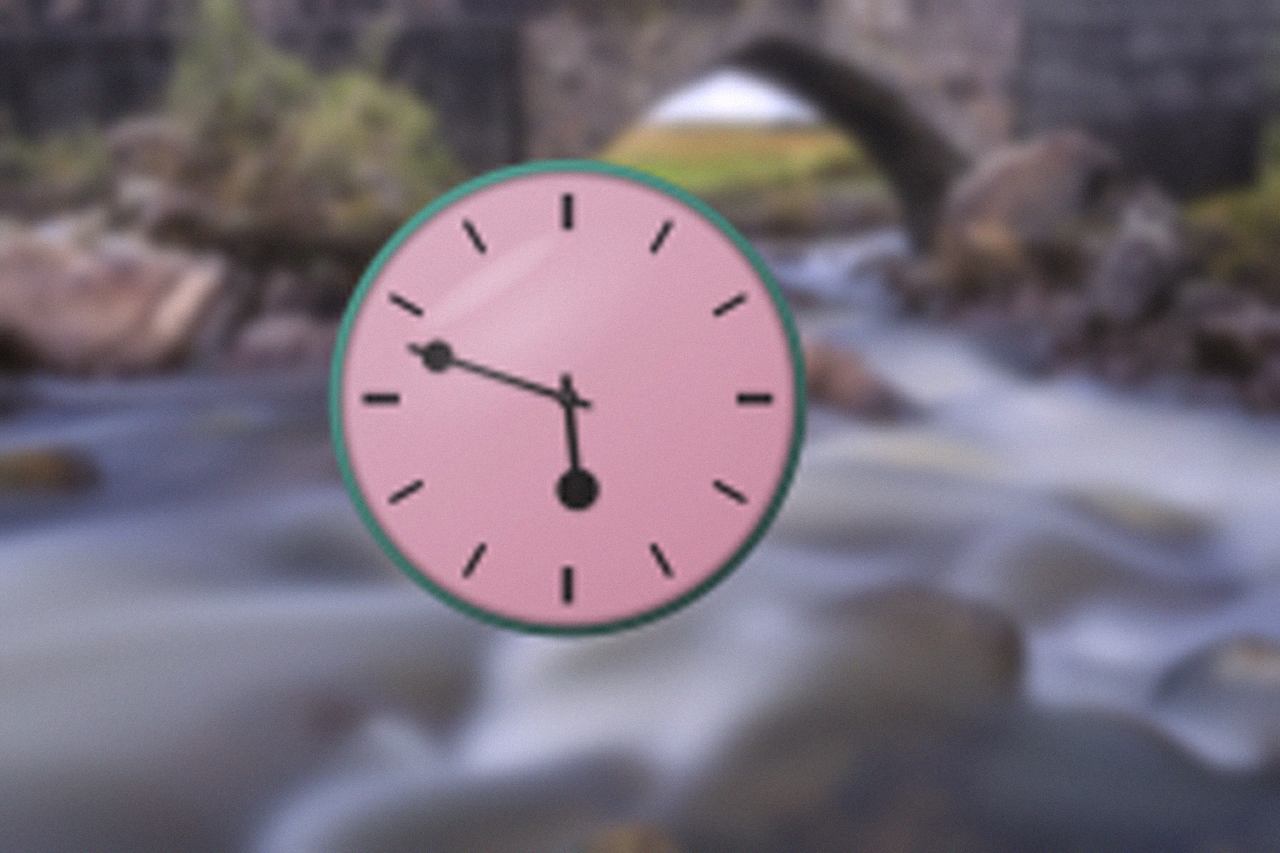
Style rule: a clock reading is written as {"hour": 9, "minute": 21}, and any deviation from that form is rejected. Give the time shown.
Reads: {"hour": 5, "minute": 48}
